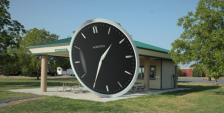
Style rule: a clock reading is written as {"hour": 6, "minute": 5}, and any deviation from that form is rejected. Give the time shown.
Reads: {"hour": 1, "minute": 35}
